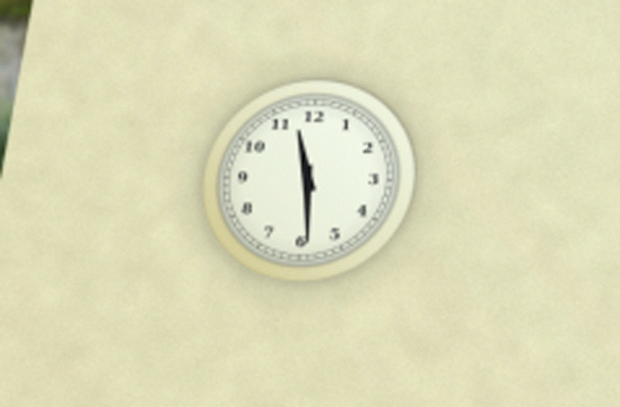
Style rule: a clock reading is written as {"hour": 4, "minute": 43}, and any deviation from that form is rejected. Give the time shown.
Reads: {"hour": 11, "minute": 29}
